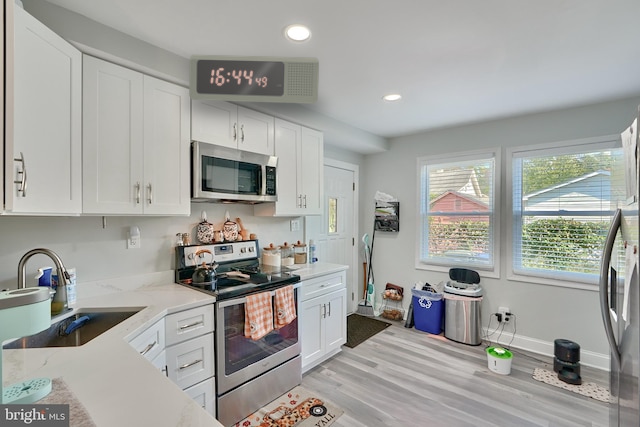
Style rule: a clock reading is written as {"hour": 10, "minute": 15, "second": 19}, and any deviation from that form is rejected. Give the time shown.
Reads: {"hour": 16, "minute": 44, "second": 49}
